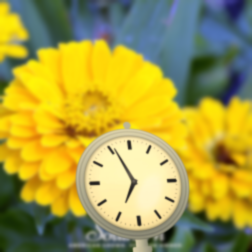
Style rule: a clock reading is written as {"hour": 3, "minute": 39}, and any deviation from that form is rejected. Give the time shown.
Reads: {"hour": 6, "minute": 56}
